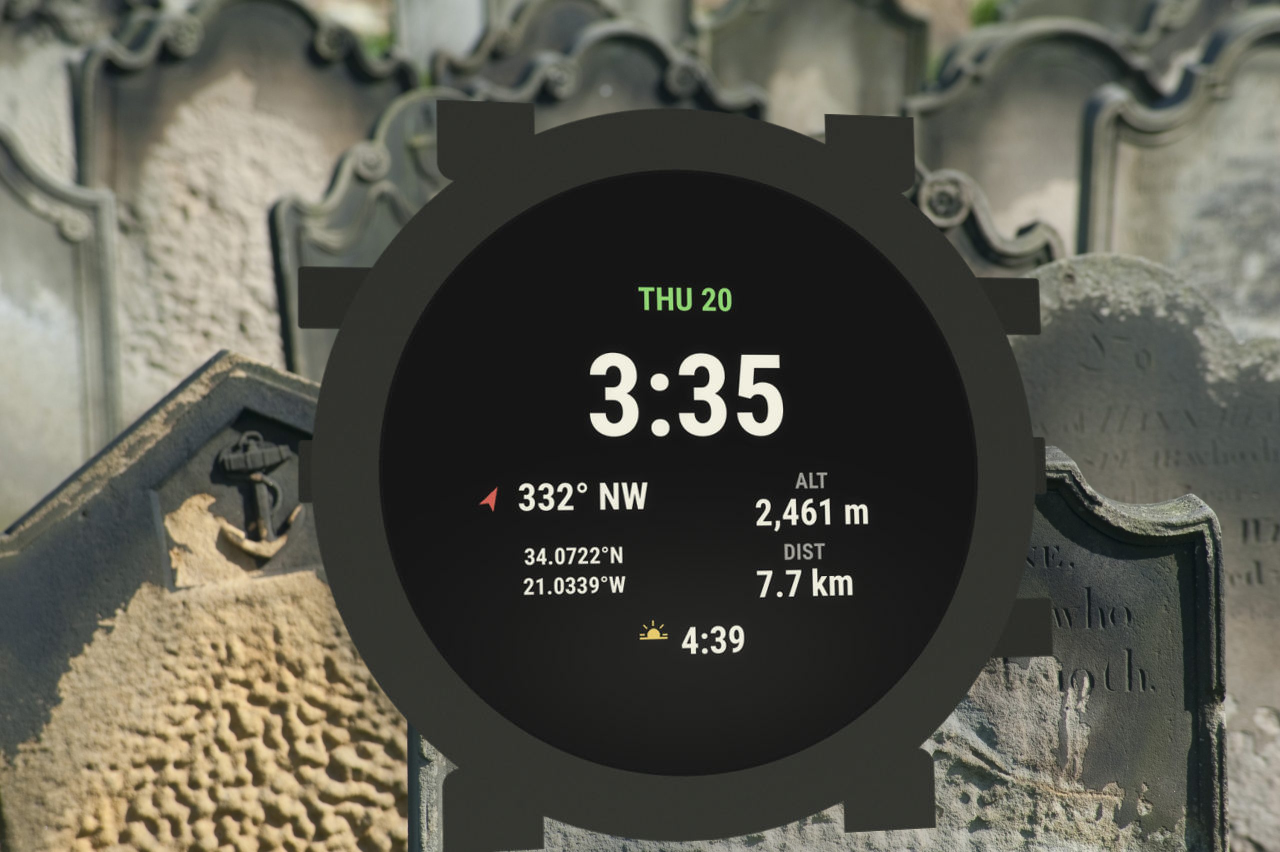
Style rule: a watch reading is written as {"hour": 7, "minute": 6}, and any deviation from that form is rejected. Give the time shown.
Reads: {"hour": 3, "minute": 35}
